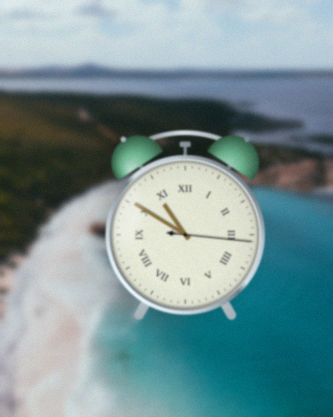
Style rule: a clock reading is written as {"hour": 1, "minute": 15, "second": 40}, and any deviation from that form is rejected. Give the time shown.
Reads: {"hour": 10, "minute": 50, "second": 16}
